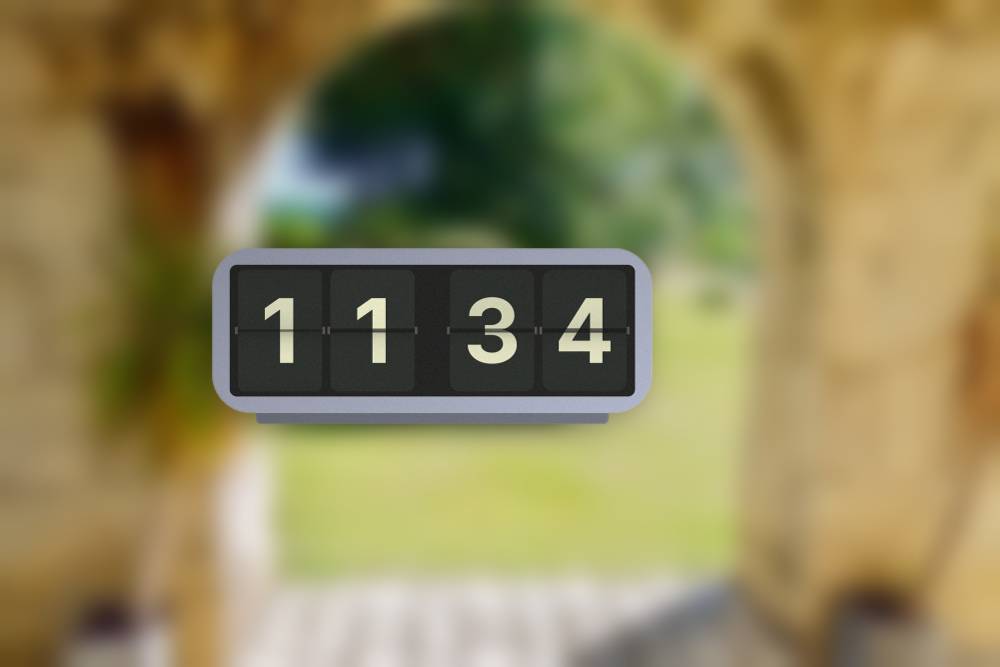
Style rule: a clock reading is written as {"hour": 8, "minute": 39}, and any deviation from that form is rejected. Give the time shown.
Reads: {"hour": 11, "minute": 34}
